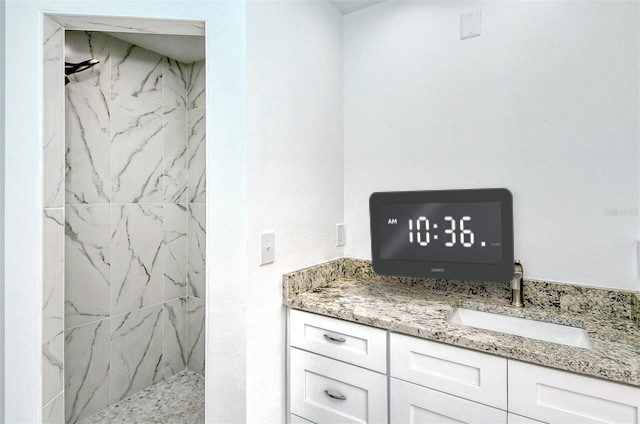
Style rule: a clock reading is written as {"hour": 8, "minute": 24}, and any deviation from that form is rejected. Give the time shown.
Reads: {"hour": 10, "minute": 36}
